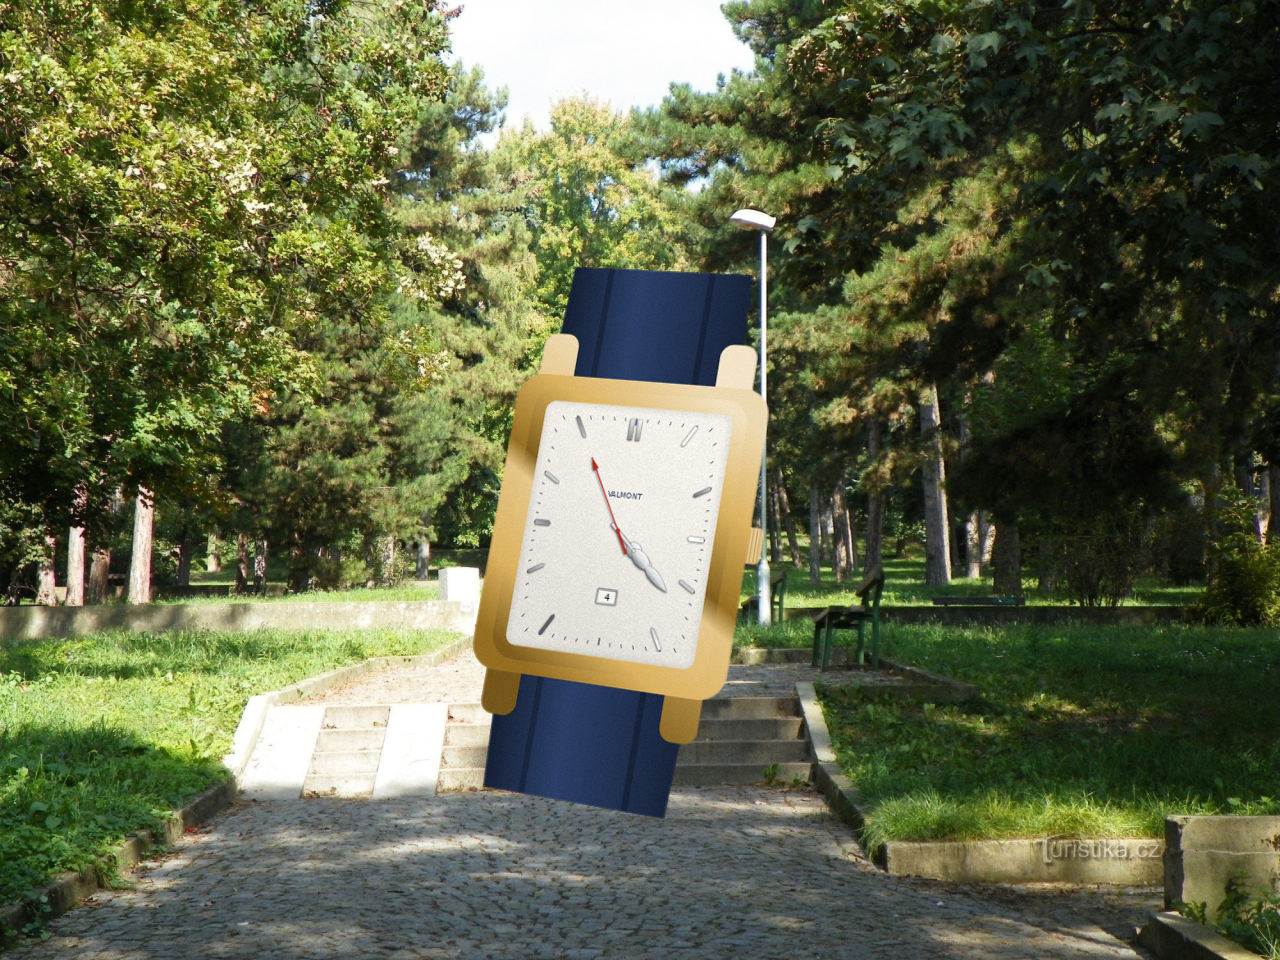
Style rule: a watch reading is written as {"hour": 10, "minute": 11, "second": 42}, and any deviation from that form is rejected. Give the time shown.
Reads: {"hour": 4, "minute": 21, "second": 55}
